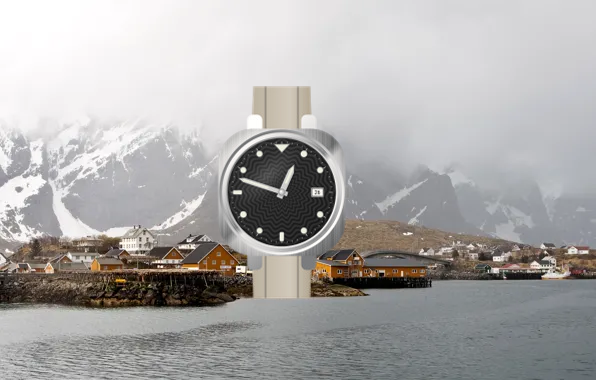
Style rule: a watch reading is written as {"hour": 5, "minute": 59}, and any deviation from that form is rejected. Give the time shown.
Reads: {"hour": 12, "minute": 48}
